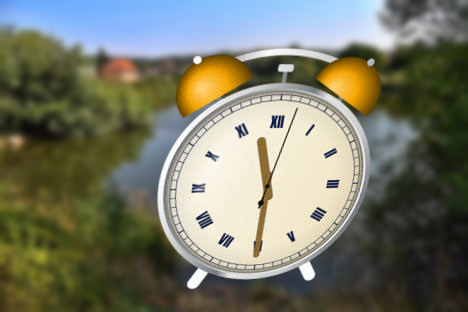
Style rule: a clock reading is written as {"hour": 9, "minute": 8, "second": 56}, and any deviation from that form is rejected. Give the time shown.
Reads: {"hour": 11, "minute": 30, "second": 2}
